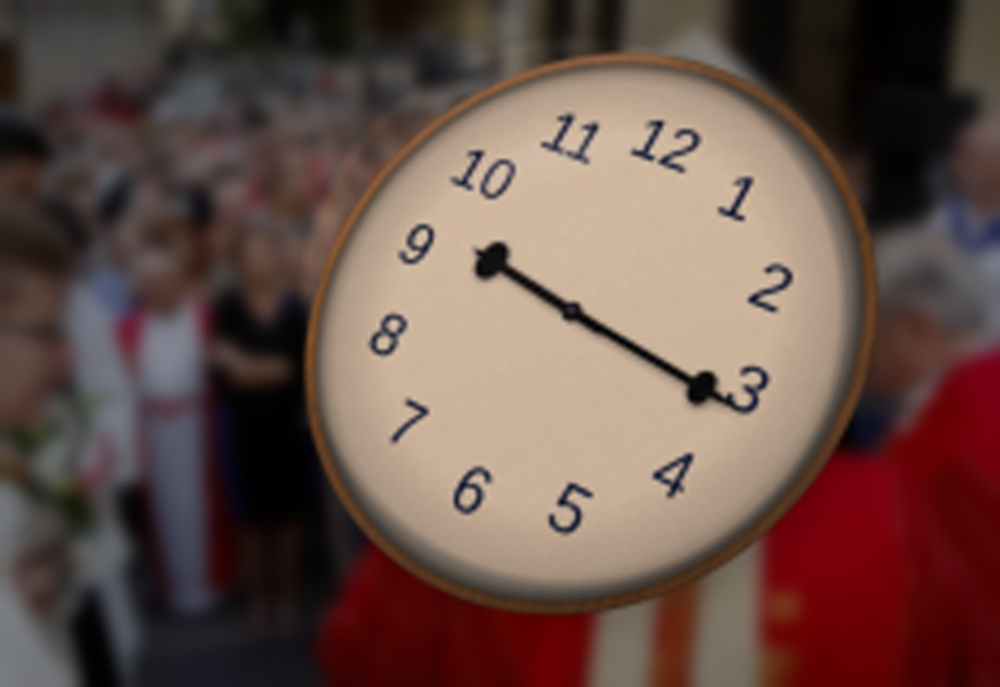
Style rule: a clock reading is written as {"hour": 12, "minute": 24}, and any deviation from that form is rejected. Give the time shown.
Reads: {"hour": 9, "minute": 16}
